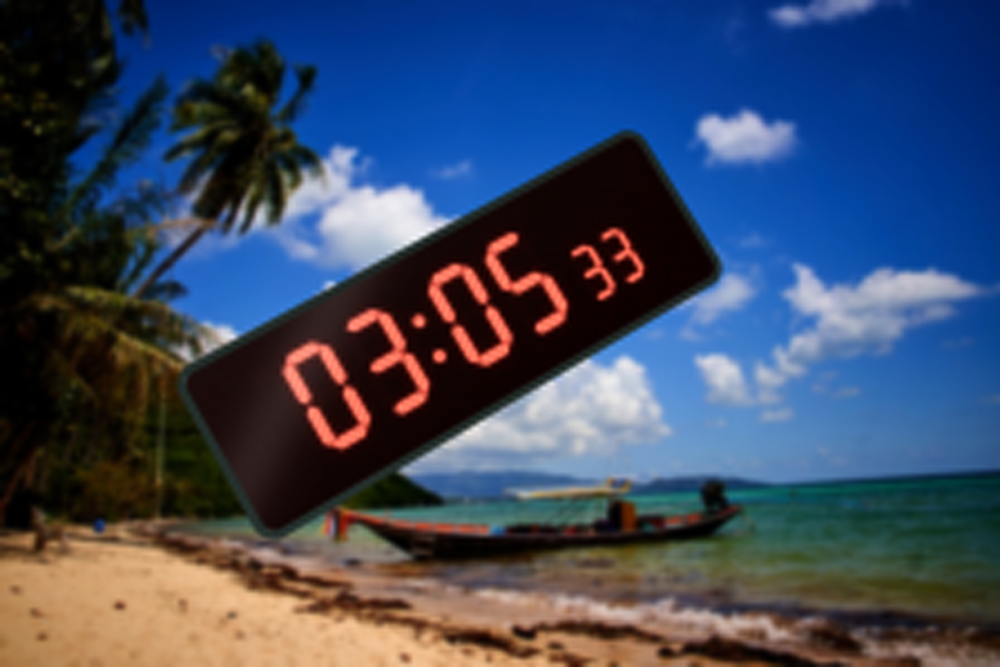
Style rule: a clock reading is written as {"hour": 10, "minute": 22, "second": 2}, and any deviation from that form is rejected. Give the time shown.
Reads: {"hour": 3, "minute": 5, "second": 33}
